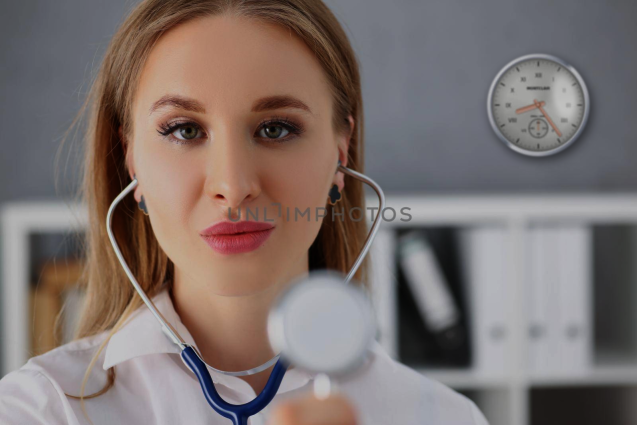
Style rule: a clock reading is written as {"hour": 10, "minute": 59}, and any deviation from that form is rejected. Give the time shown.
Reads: {"hour": 8, "minute": 24}
